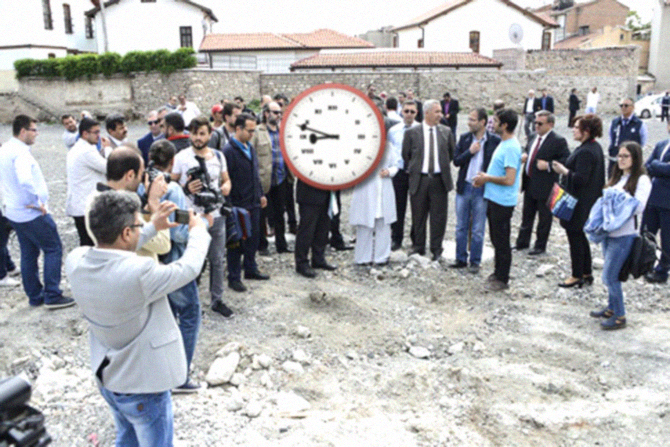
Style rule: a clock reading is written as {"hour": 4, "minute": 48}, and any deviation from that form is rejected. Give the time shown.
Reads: {"hour": 8, "minute": 48}
